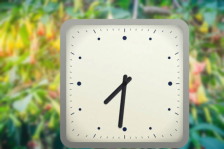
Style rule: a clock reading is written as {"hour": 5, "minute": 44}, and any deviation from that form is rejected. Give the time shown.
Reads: {"hour": 7, "minute": 31}
